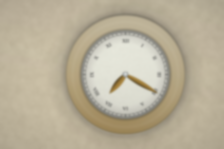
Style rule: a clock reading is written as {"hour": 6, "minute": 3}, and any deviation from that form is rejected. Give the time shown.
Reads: {"hour": 7, "minute": 20}
